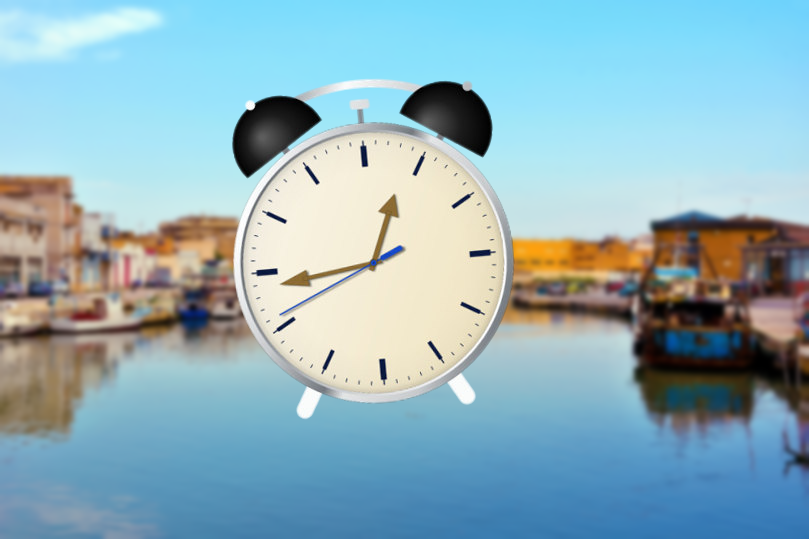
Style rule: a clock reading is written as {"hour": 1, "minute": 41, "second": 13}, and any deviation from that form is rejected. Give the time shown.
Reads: {"hour": 12, "minute": 43, "second": 41}
